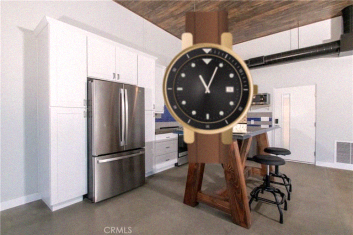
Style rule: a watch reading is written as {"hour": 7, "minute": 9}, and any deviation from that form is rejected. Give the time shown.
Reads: {"hour": 11, "minute": 4}
